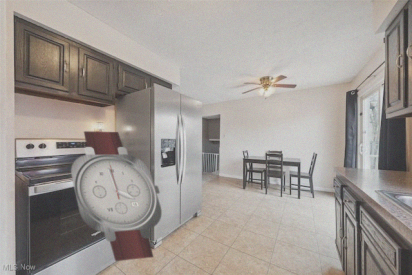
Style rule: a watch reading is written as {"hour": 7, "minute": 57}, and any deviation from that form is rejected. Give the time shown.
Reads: {"hour": 3, "minute": 59}
